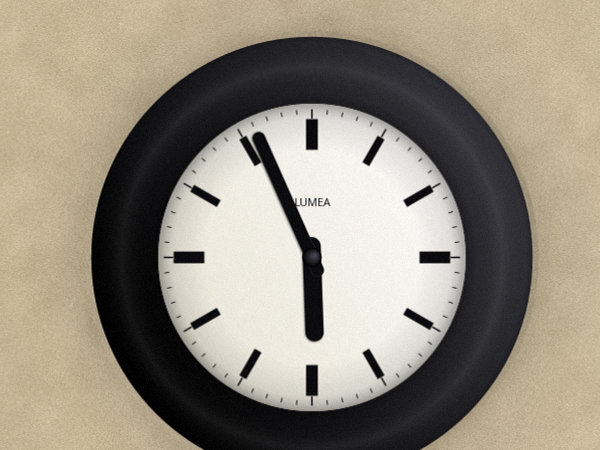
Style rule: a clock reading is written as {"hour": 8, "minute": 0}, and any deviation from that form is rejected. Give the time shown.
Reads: {"hour": 5, "minute": 56}
